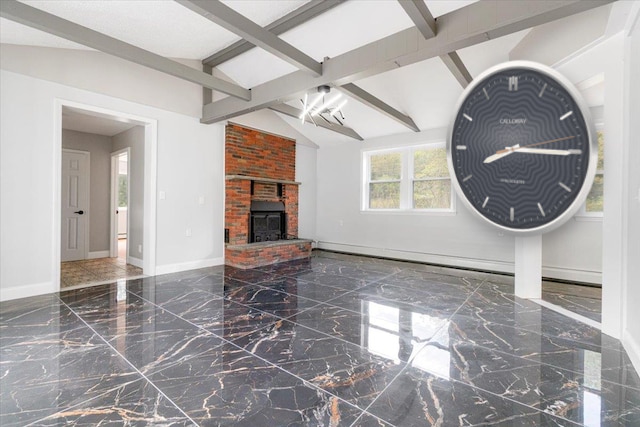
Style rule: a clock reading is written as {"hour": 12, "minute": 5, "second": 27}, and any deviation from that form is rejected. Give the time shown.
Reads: {"hour": 8, "minute": 15, "second": 13}
